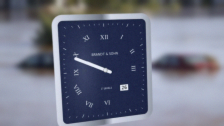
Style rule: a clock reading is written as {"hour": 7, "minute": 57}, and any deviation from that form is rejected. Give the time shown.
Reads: {"hour": 9, "minute": 49}
